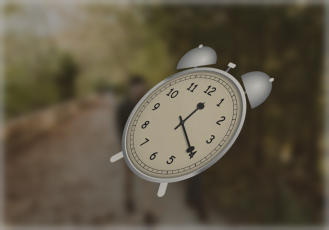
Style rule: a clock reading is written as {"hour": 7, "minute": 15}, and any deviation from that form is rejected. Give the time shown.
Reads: {"hour": 12, "minute": 20}
